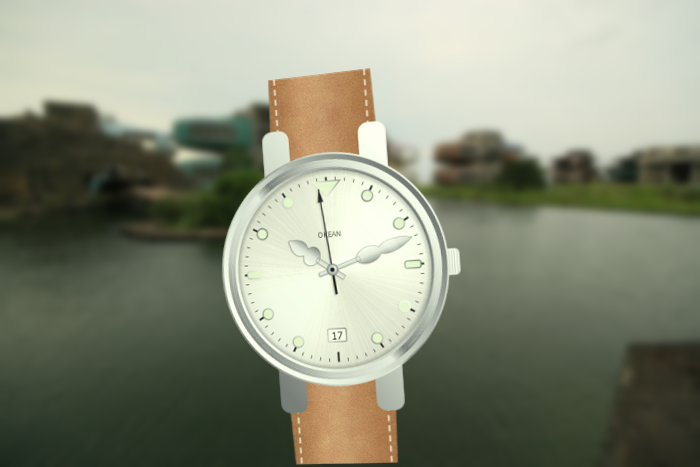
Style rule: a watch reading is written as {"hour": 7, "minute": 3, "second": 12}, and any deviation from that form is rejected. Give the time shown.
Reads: {"hour": 10, "minute": 11, "second": 59}
